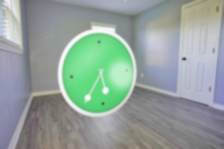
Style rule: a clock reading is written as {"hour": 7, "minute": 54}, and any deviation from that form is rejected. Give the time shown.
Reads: {"hour": 5, "minute": 36}
